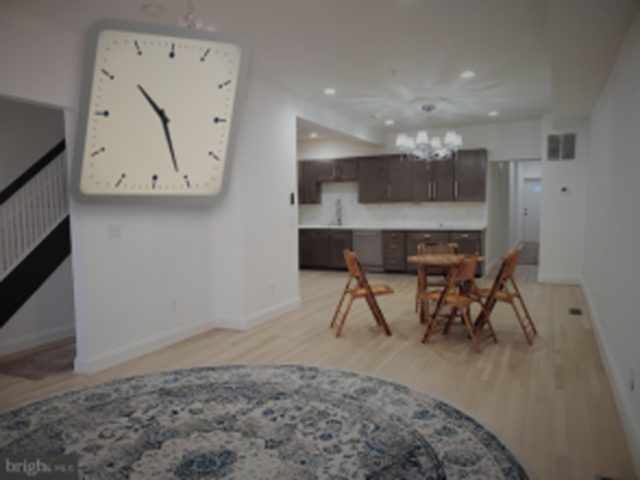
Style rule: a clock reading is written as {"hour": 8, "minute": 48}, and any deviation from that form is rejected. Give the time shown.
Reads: {"hour": 10, "minute": 26}
